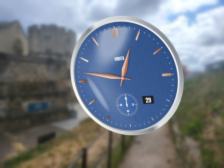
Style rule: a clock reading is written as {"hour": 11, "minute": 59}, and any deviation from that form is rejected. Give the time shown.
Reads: {"hour": 12, "minute": 47}
